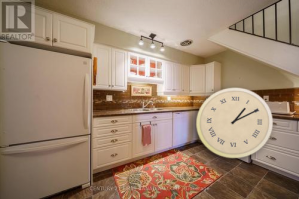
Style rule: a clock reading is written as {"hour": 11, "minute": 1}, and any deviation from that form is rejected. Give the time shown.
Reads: {"hour": 1, "minute": 10}
